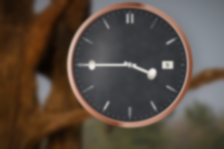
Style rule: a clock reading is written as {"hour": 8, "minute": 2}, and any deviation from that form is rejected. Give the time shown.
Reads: {"hour": 3, "minute": 45}
